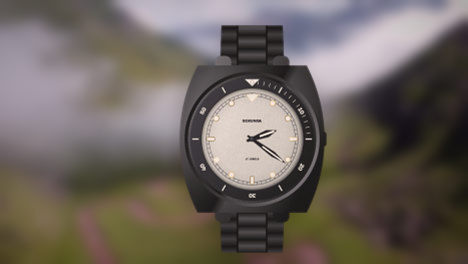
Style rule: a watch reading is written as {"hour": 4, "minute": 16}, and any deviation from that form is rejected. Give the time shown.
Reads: {"hour": 2, "minute": 21}
